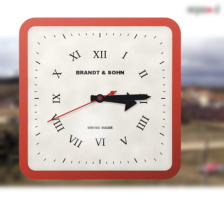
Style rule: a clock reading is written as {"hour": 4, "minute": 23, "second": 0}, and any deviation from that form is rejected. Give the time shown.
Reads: {"hour": 3, "minute": 14, "second": 41}
